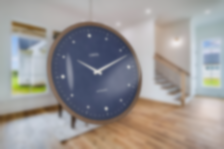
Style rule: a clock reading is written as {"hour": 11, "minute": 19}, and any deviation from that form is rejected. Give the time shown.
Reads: {"hour": 10, "minute": 12}
